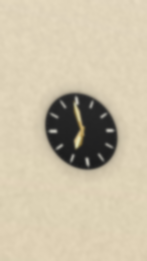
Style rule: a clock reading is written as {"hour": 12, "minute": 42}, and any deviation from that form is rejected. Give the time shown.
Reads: {"hour": 6, "minute": 59}
